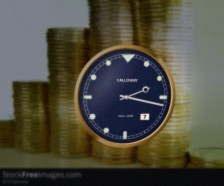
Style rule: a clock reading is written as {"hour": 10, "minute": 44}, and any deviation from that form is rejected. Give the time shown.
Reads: {"hour": 2, "minute": 17}
